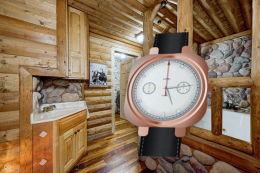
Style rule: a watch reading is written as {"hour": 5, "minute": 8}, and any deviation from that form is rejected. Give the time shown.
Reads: {"hour": 5, "minute": 14}
